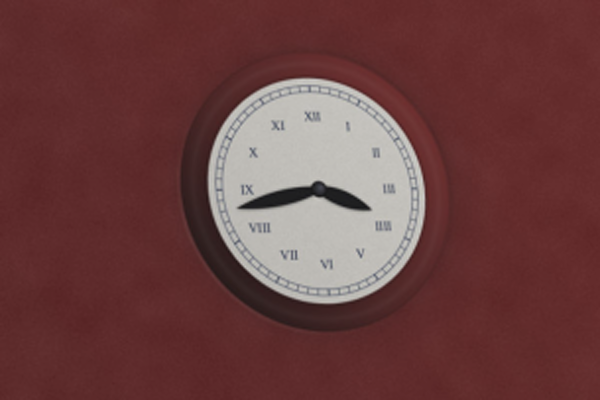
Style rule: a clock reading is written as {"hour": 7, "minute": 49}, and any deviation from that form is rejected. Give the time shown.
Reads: {"hour": 3, "minute": 43}
